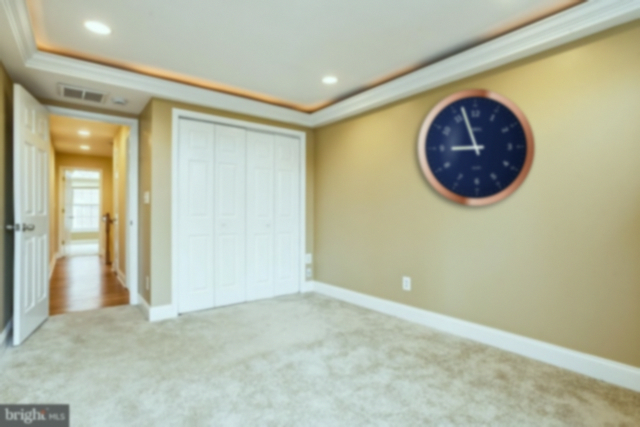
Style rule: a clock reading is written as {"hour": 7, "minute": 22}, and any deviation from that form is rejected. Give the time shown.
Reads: {"hour": 8, "minute": 57}
